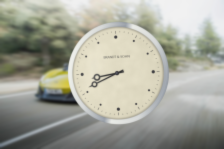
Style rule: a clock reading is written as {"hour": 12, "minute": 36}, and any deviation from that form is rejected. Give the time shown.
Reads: {"hour": 8, "minute": 41}
